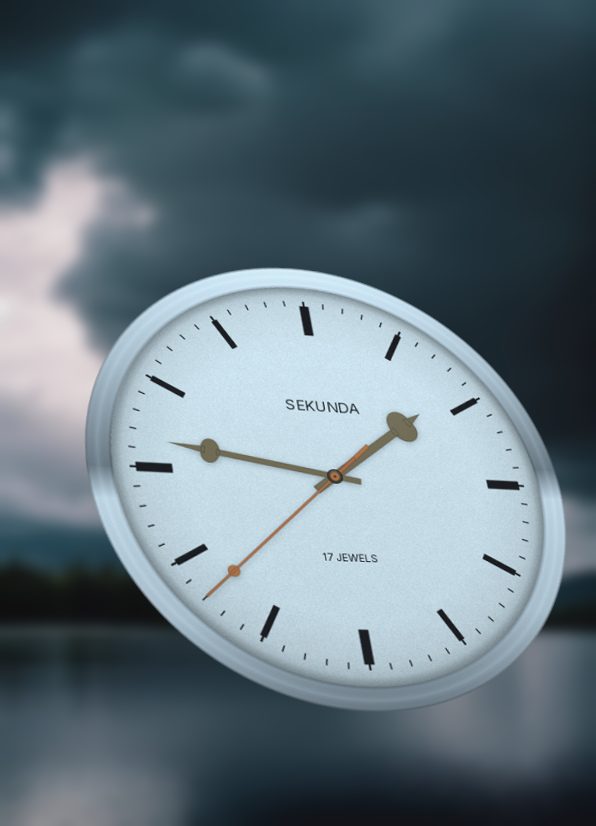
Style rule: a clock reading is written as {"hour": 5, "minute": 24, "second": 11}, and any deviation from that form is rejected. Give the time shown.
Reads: {"hour": 1, "minute": 46, "second": 38}
